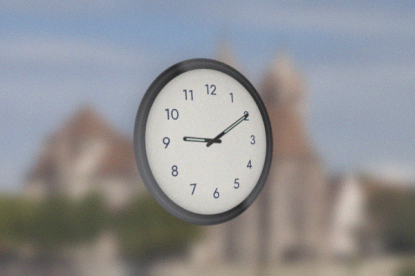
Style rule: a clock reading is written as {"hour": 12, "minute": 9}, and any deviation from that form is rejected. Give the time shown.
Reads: {"hour": 9, "minute": 10}
